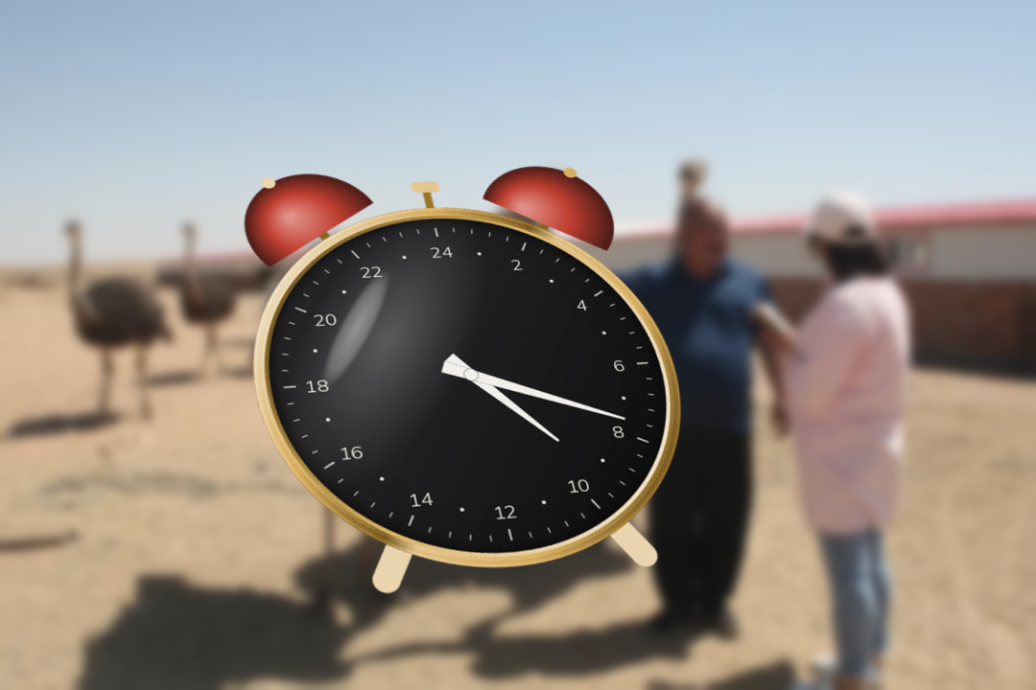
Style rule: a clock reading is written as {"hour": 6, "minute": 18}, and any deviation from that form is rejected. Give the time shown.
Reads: {"hour": 9, "minute": 19}
